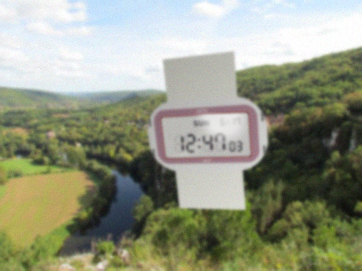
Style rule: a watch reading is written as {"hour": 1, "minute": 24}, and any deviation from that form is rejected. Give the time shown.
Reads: {"hour": 12, "minute": 47}
